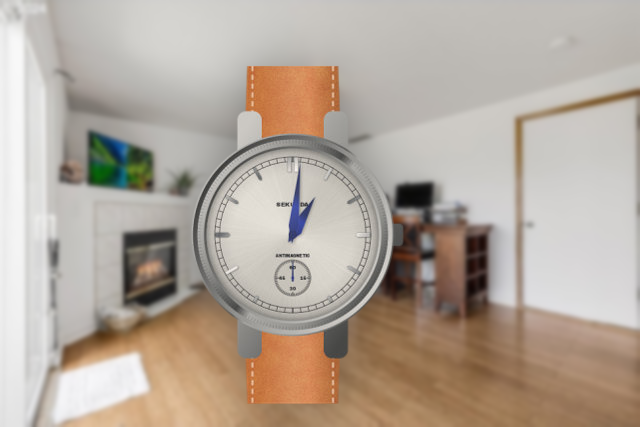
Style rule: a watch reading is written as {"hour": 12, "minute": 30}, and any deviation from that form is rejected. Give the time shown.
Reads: {"hour": 1, "minute": 1}
